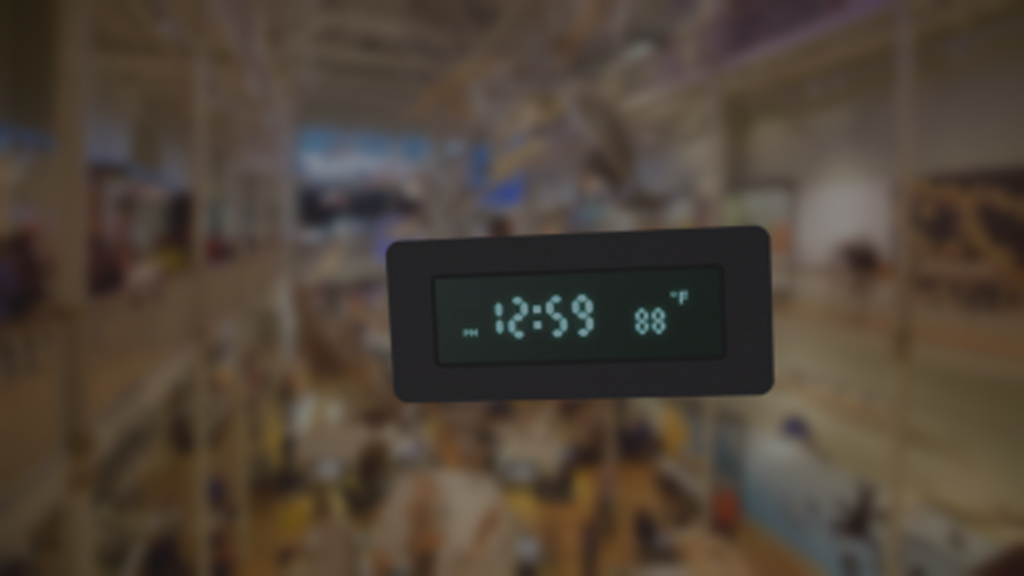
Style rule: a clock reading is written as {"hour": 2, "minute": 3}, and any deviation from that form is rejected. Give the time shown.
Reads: {"hour": 12, "minute": 59}
